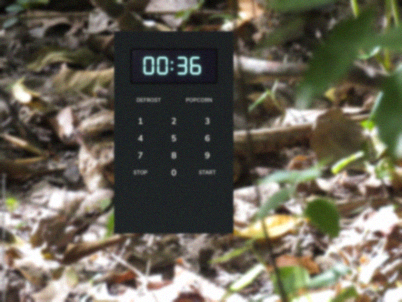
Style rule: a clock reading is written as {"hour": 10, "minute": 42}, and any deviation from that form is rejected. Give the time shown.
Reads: {"hour": 0, "minute": 36}
